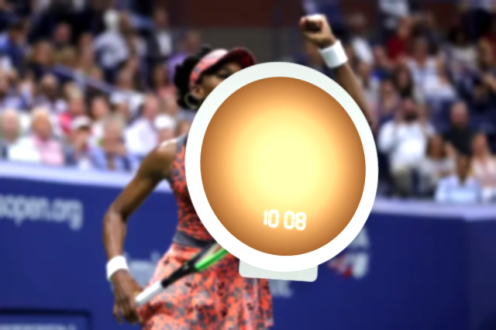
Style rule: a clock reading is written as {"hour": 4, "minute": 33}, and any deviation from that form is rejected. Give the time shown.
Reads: {"hour": 10, "minute": 8}
